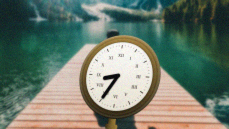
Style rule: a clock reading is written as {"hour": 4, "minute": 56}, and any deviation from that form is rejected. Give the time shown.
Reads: {"hour": 8, "minute": 35}
